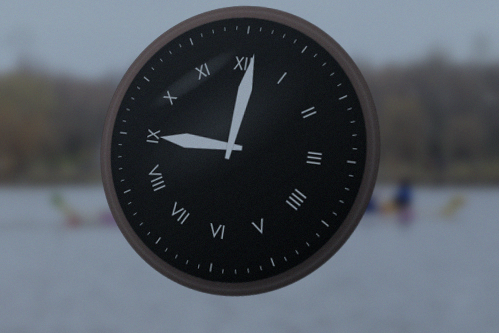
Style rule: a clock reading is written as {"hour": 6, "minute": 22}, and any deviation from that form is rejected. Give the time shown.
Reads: {"hour": 9, "minute": 1}
